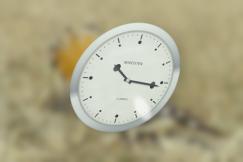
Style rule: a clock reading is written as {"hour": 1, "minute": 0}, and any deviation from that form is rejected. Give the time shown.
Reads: {"hour": 10, "minute": 16}
